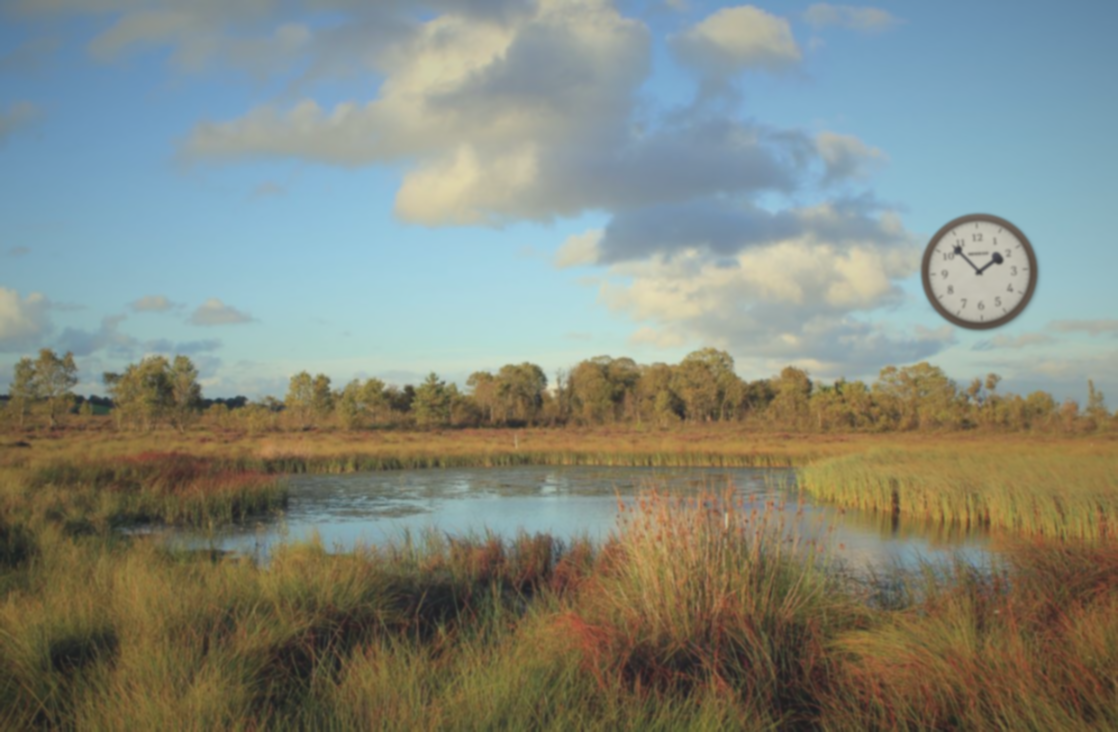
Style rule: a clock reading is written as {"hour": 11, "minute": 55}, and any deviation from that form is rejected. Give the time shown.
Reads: {"hour": 1, "minute": 53}
